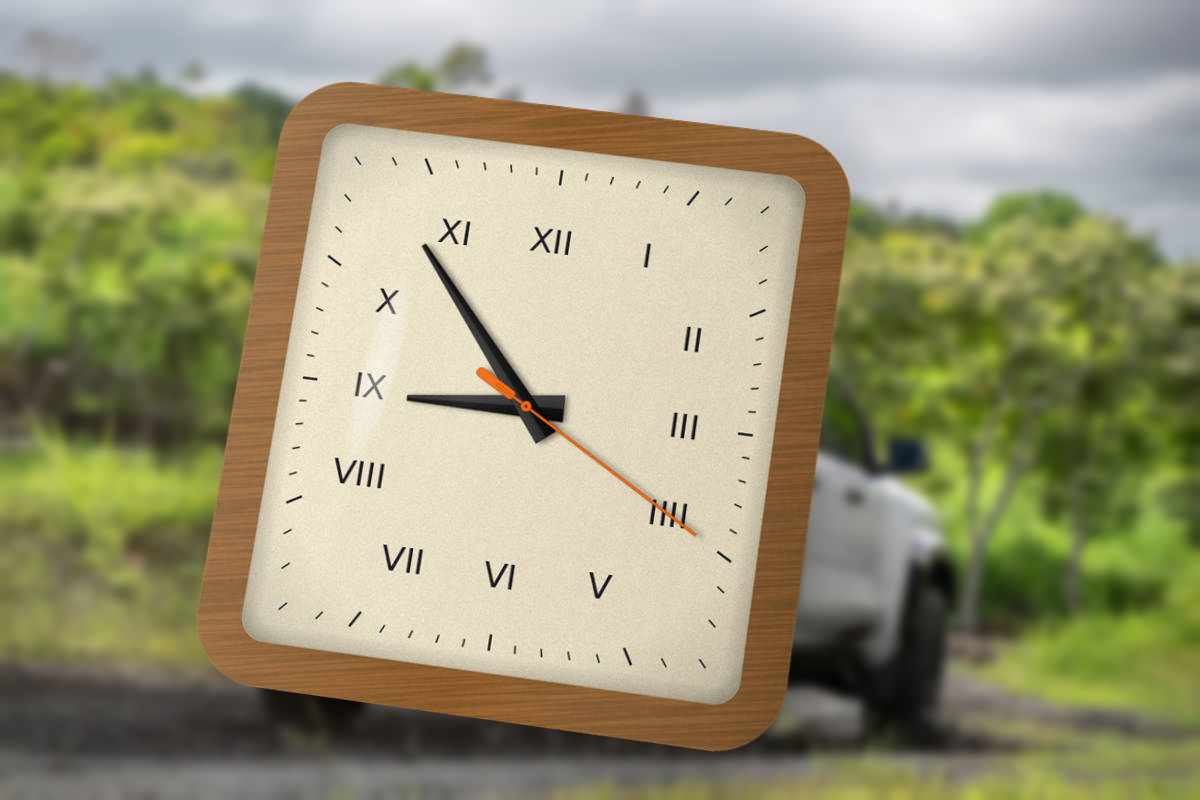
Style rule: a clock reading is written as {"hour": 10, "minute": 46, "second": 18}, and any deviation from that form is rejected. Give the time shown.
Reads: {"hour": 8, "minute": 53, "second": 20}
